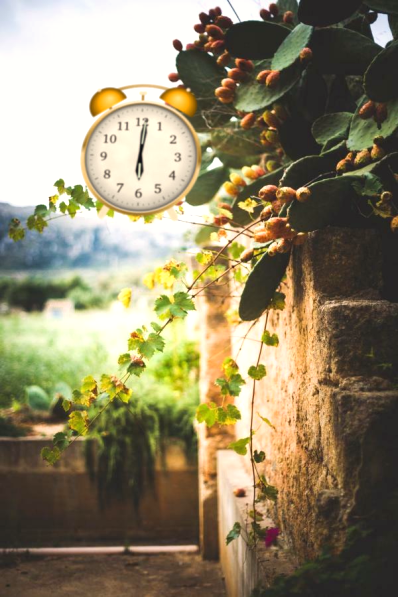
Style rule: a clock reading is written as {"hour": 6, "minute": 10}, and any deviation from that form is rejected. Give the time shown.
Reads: {"hour": 6, "minute": 1}
